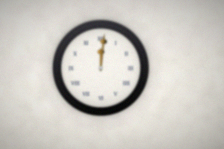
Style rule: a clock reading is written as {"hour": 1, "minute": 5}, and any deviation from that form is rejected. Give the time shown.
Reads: {"hour": 12, "minute": 1}
